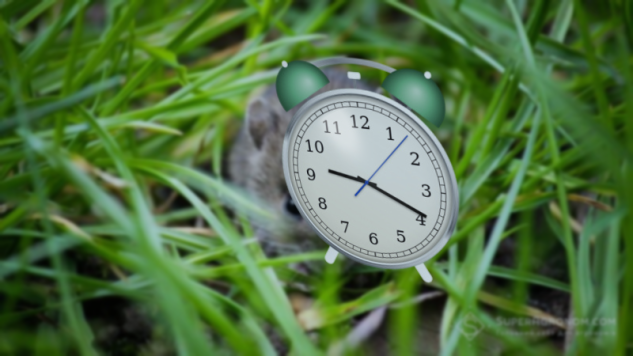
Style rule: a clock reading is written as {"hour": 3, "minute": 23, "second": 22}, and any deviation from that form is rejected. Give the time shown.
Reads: {"hour": 9, "minute": 19, "second": 7}
